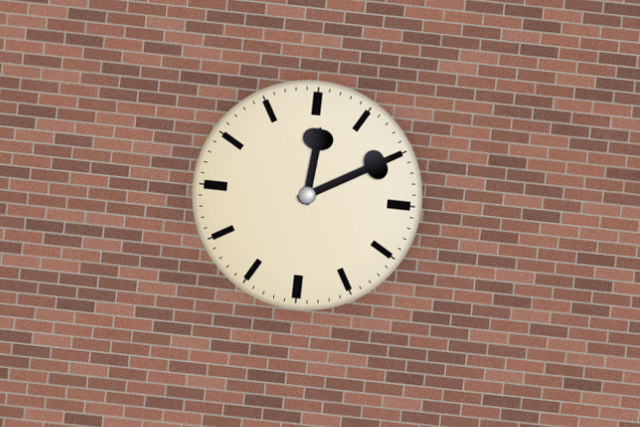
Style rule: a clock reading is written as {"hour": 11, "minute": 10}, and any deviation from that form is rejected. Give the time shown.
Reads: {"hour": 12, "minute": 10}
